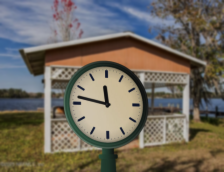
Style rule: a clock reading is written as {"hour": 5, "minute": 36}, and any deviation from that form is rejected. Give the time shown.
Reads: {"hour": 11, "minute": 47}
